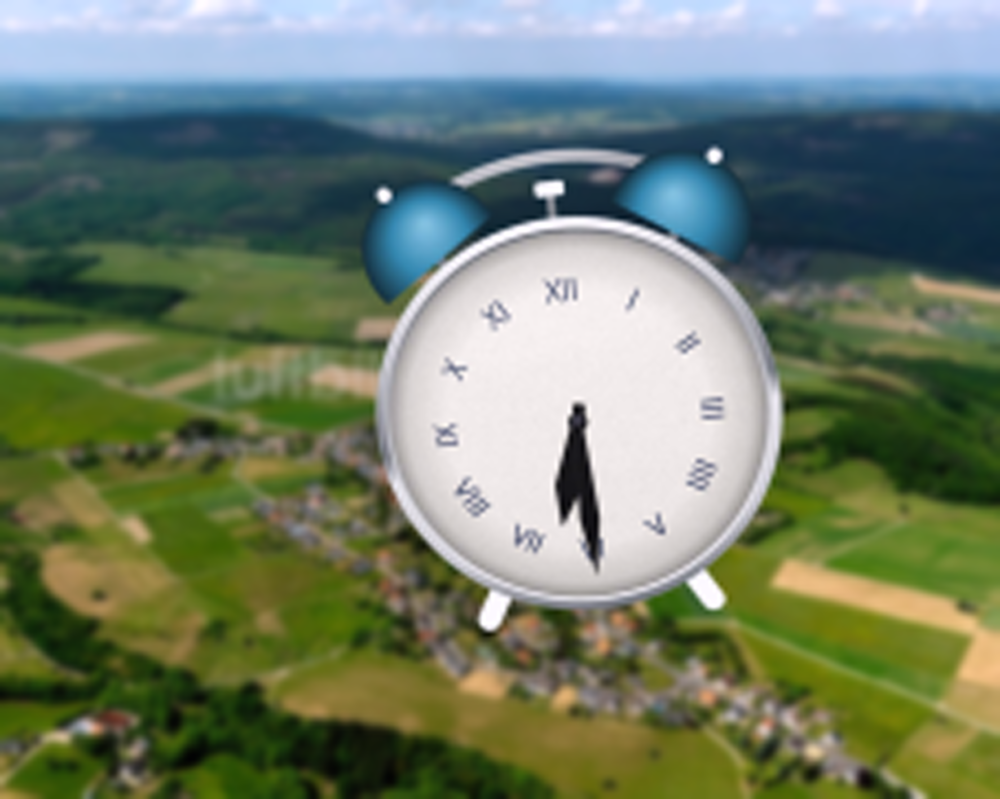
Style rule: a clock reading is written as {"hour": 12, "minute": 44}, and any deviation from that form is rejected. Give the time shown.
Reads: {"hour": 6, "minute": 30}
